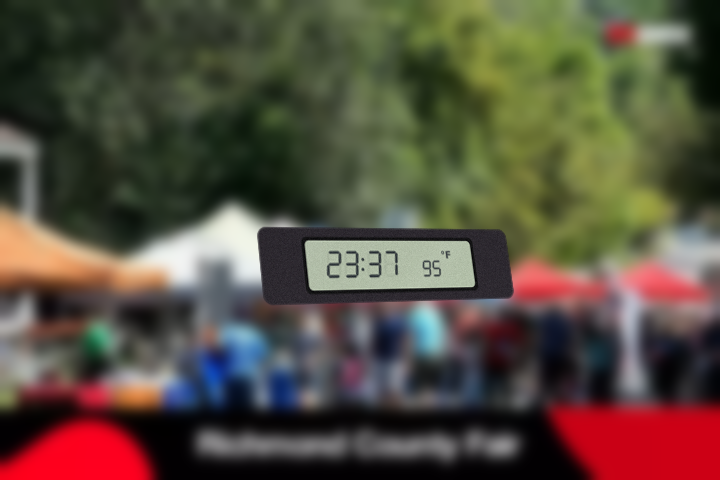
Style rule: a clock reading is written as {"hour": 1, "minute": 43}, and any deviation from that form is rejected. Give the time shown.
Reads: {"hour": 23, "minute": 37}
